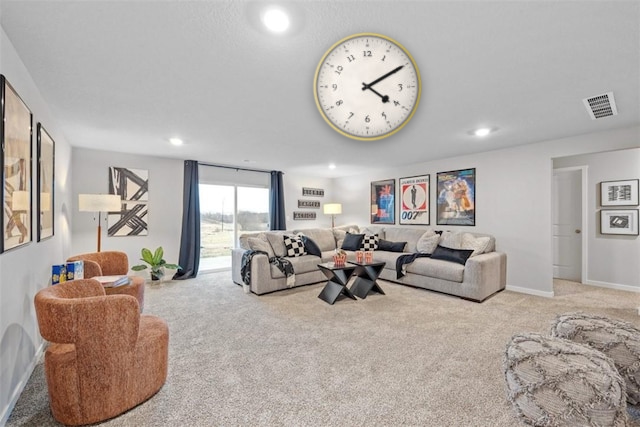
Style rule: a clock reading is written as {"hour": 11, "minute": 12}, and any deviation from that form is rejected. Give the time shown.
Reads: {"hour": 4, "minute": 10}
